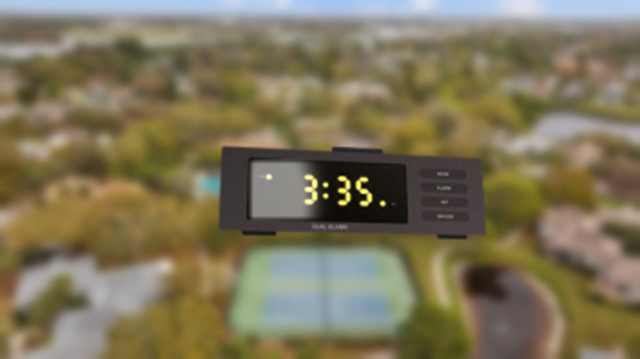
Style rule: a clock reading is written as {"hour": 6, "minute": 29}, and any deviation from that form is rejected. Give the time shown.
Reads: {"hour": 3, "minute": 35}
